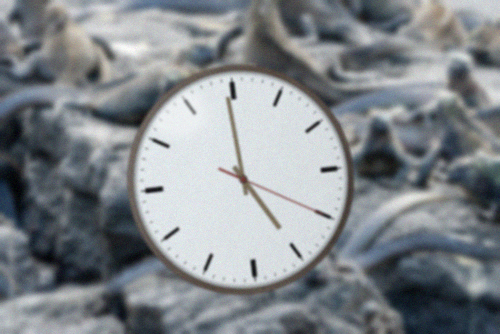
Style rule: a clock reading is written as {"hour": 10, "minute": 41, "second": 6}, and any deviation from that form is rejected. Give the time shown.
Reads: {"hour": 4, "minute": 59, "second": 20}
